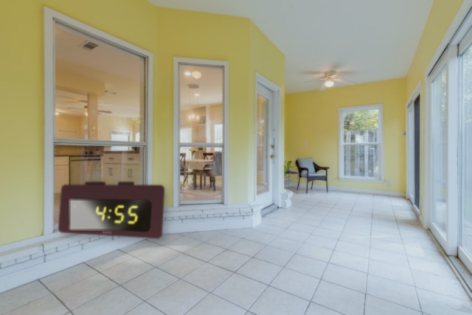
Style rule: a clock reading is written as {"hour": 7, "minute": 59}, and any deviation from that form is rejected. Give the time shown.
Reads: {"hour": 4, "minute": 55}
